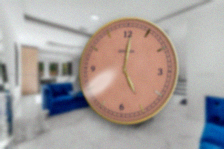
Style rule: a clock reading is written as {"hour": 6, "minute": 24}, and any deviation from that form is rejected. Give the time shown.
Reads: {"hour": 5, "minute": 1}
